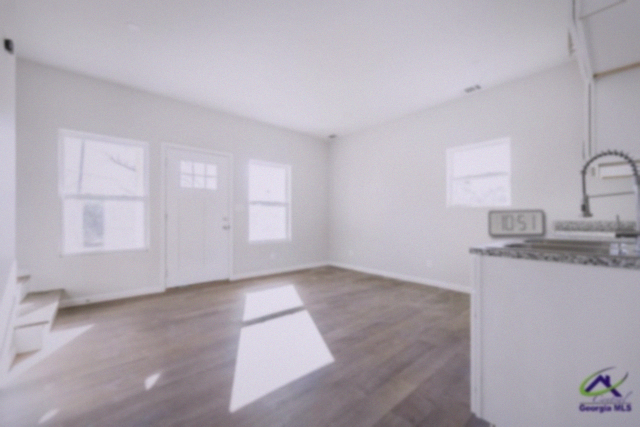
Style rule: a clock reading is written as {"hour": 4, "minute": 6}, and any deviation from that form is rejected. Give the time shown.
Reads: {"hour": 10, "minute": 51}
